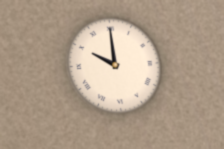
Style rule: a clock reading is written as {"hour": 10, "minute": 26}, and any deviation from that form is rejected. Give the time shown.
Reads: {"hour": 10, "minute": 0}
